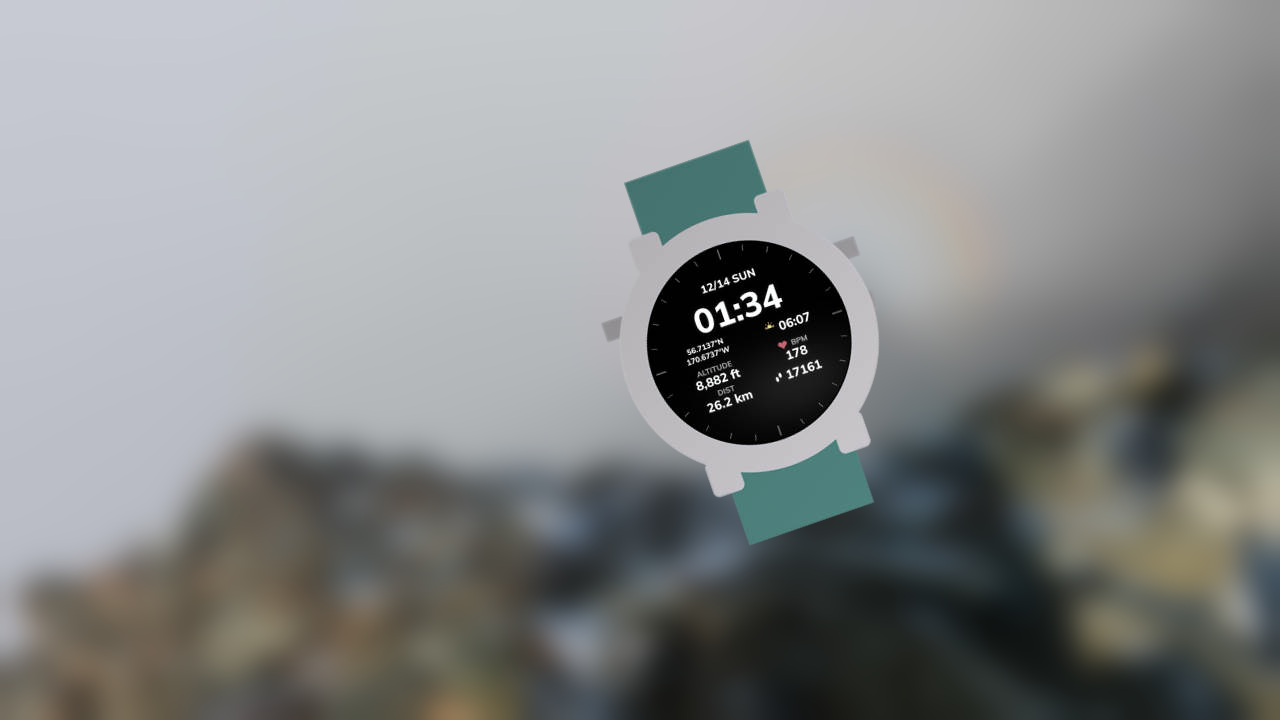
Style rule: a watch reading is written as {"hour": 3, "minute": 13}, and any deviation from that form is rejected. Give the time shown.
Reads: {"hour": 1, "minute": 34}
